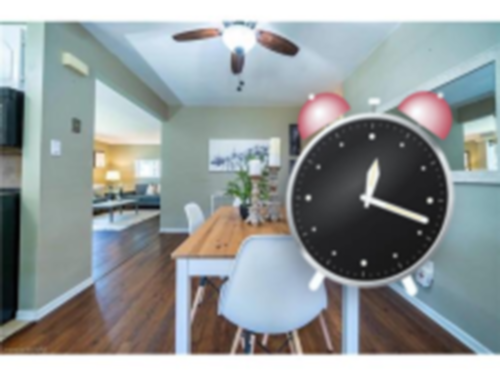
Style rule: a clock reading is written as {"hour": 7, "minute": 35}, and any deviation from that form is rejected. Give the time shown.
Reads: {"hour": 12, "minute": 18}
